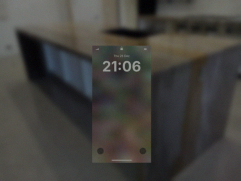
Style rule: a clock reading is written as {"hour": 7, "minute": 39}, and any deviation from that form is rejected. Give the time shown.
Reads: {"hour": 21, "minute": 6}
